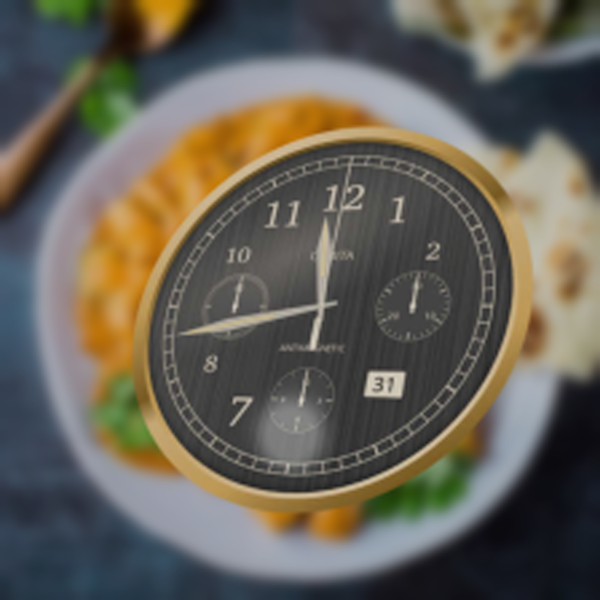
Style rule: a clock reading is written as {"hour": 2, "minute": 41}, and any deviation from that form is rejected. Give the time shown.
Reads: {"hour": 11, "minute": 43}
